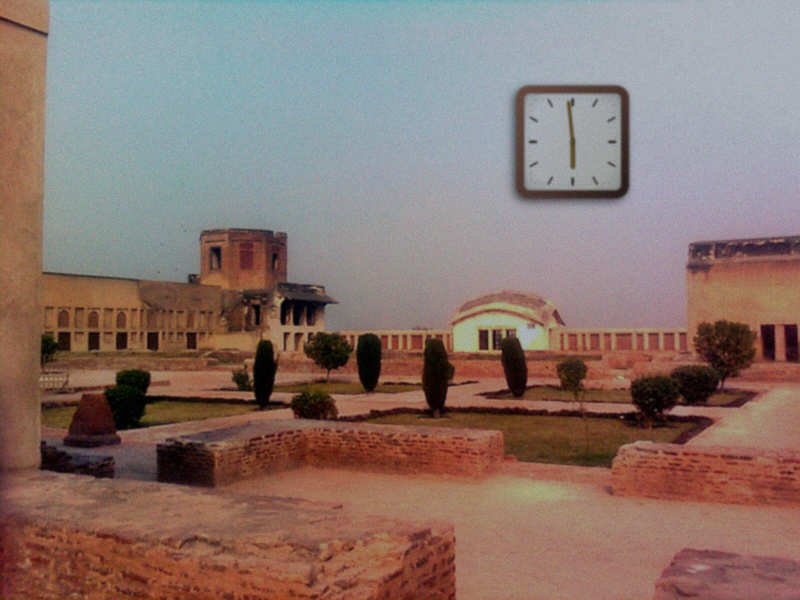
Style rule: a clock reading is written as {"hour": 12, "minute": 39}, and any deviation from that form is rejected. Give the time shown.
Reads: {"hour": 5, "minute": 59}
